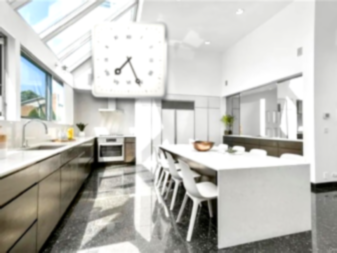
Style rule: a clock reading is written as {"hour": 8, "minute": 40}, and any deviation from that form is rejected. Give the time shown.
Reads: {"hour": 7, "minute": 26}
